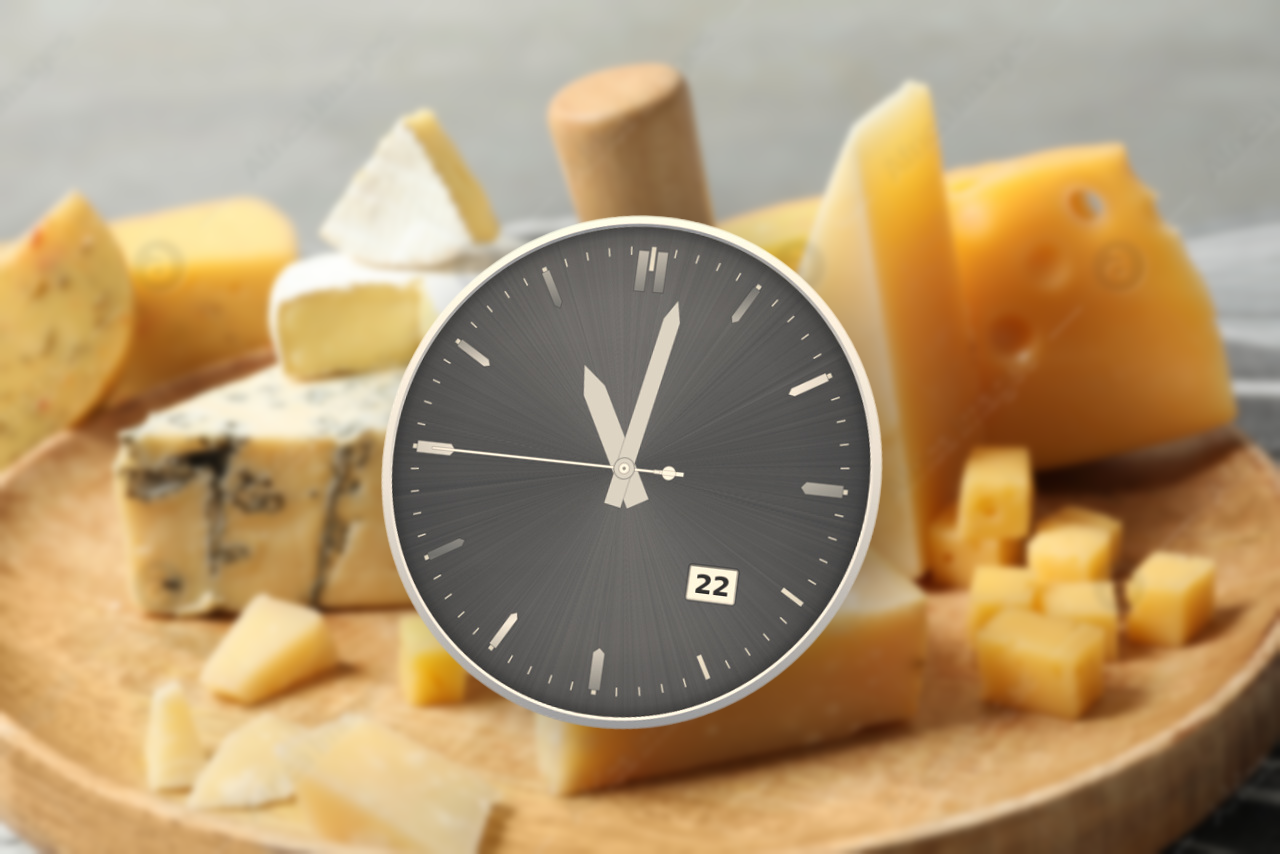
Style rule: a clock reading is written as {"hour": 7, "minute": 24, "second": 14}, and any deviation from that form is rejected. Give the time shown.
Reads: {"hour": 11, "minute": 1, "second": 45}
